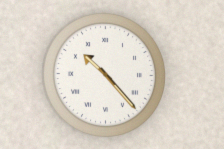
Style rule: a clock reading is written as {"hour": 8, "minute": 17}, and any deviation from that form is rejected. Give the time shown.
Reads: {"hour": 10, "minute": 23}
